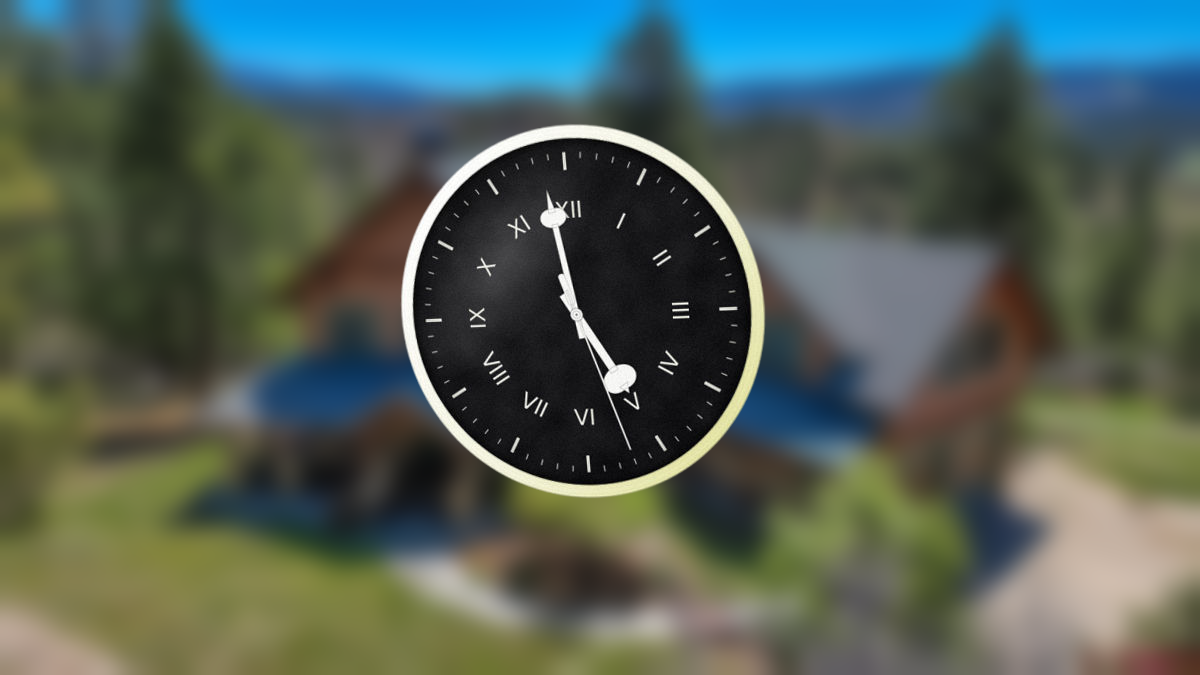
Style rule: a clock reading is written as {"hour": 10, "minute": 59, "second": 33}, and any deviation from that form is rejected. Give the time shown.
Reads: {"hour": 4, "minute": 58, "second": 27}
